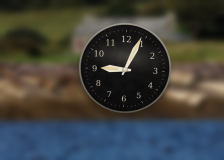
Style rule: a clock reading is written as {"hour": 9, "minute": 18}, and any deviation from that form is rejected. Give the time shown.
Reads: {"hour": 9, "minute": 4}
